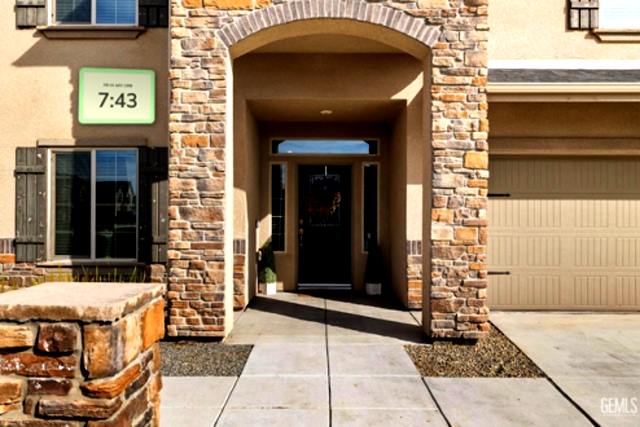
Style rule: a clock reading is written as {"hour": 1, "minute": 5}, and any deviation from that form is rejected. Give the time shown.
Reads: {"hour": 7, "minute": 43}
